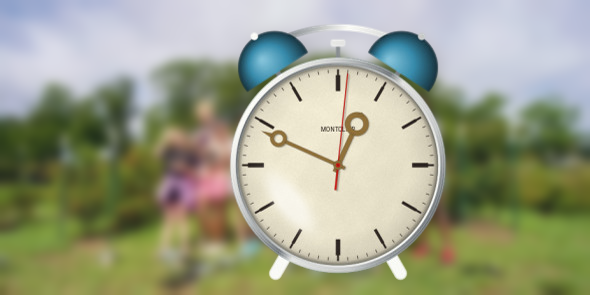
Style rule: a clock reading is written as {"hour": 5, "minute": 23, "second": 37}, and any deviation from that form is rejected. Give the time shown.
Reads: {"hour": 12, "minute": 49, "second": 1}
